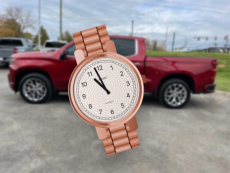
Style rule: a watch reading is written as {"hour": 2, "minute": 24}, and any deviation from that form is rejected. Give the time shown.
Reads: {"hour": 10, "minute": 58}
